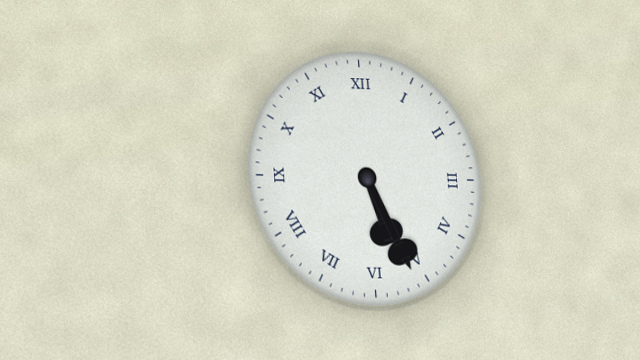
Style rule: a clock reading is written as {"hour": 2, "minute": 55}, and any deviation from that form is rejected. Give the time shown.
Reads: {"hour": 5, "minute": 26}
